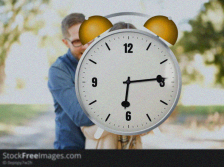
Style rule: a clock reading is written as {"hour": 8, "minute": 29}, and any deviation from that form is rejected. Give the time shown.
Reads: {"hour": 6, "minute": 14}
